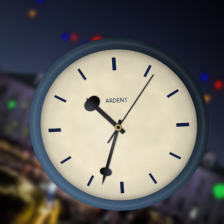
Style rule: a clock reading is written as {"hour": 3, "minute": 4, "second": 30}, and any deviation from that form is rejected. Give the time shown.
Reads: {"hour": 10, "minute": 33, "second": 6}
